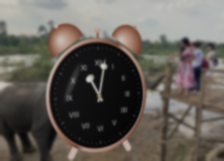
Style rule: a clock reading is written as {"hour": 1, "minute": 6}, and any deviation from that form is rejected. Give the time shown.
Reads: {"hour": 11, "minute": 2}
